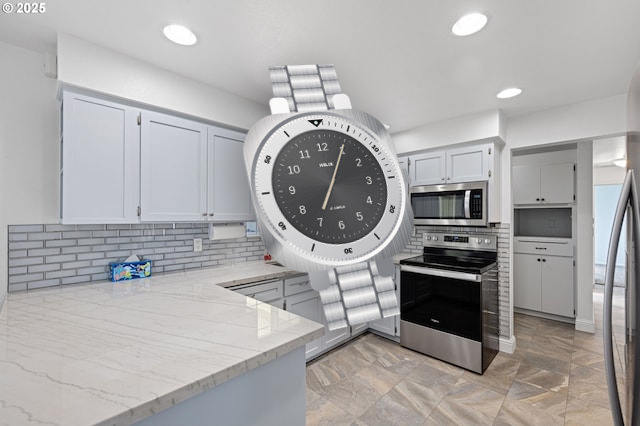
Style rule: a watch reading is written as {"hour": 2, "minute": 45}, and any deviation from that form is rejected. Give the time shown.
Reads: {"hour": 7, "minute": 5}
